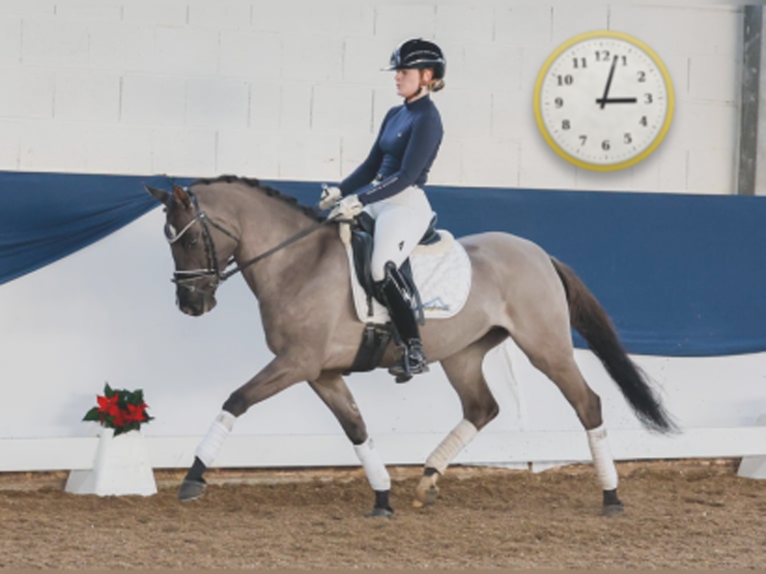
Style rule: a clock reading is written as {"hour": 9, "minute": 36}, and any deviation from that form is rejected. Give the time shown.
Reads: {"hour": 3, "minute": 3}
